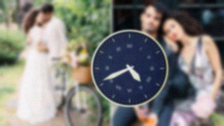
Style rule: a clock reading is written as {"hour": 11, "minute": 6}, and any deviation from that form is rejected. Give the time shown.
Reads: {"hour": 4, "minute": 41}
